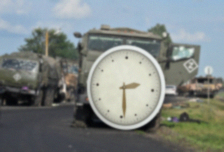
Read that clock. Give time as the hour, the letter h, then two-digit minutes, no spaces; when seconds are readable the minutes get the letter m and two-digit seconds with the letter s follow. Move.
2h29
